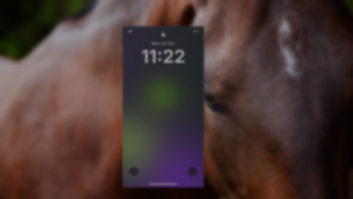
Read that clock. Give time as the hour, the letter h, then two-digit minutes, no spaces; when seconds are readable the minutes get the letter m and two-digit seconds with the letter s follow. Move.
11h22
